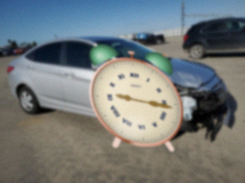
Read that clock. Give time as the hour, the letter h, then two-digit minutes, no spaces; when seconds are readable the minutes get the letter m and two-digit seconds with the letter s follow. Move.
9h16
